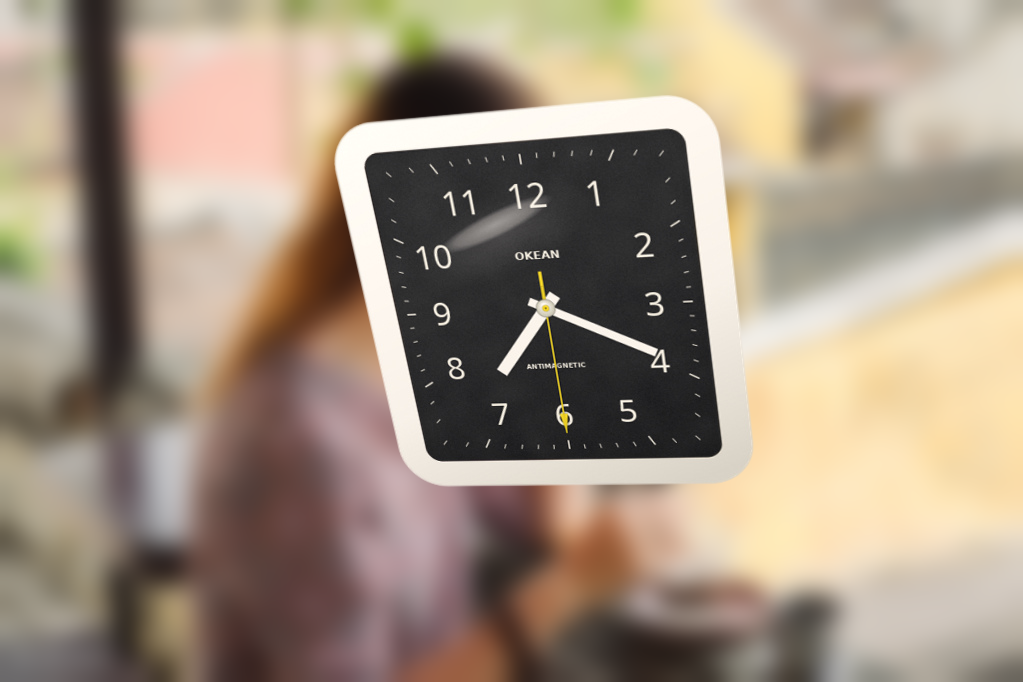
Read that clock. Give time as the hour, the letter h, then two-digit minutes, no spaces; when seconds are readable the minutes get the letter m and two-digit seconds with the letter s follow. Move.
7h19m30s
